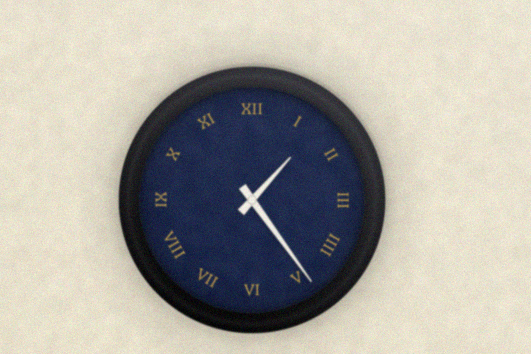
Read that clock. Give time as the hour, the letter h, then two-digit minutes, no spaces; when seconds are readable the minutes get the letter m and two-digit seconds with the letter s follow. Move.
1h24
